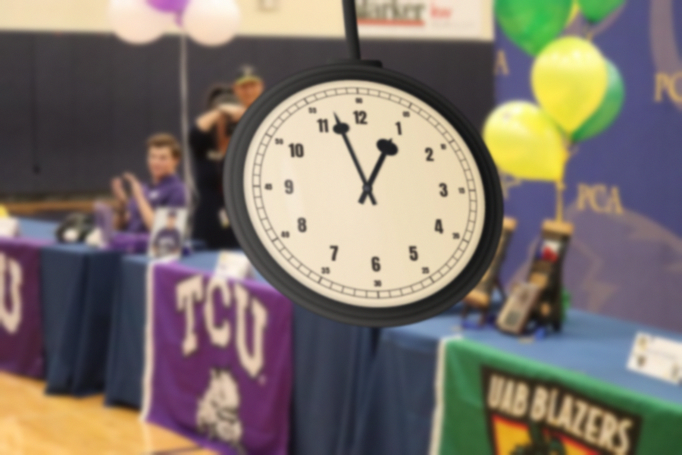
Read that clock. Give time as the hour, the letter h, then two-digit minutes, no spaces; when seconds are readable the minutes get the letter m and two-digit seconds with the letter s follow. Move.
12h57
